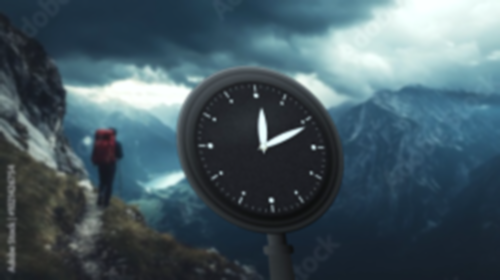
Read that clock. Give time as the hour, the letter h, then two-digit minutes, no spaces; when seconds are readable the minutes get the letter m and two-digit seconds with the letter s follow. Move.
12h11
